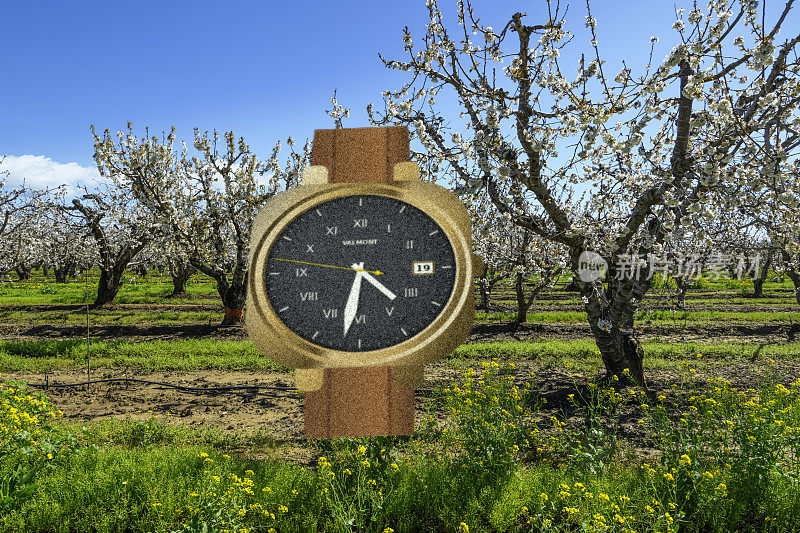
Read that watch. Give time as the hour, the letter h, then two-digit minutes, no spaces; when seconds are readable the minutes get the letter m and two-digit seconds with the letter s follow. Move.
4h31m47s
